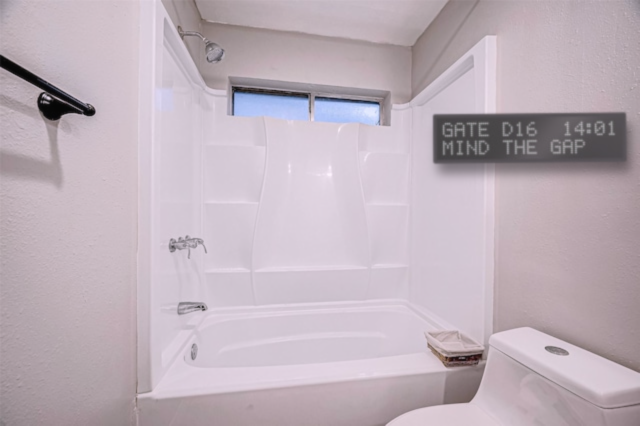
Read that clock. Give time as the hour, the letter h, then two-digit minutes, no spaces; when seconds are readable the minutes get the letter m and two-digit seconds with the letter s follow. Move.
14h01
